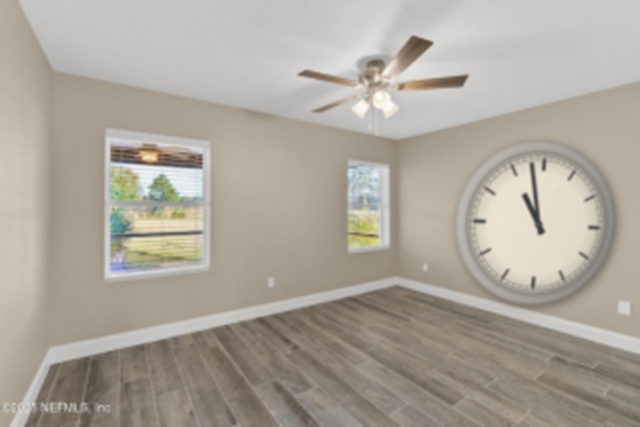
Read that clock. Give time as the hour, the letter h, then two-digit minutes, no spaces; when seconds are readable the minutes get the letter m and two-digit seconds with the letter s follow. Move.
10h58
